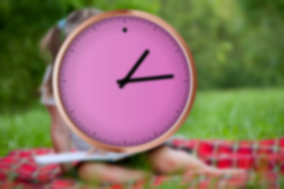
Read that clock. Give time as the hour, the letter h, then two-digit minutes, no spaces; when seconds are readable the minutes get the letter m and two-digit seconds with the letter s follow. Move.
1h14
